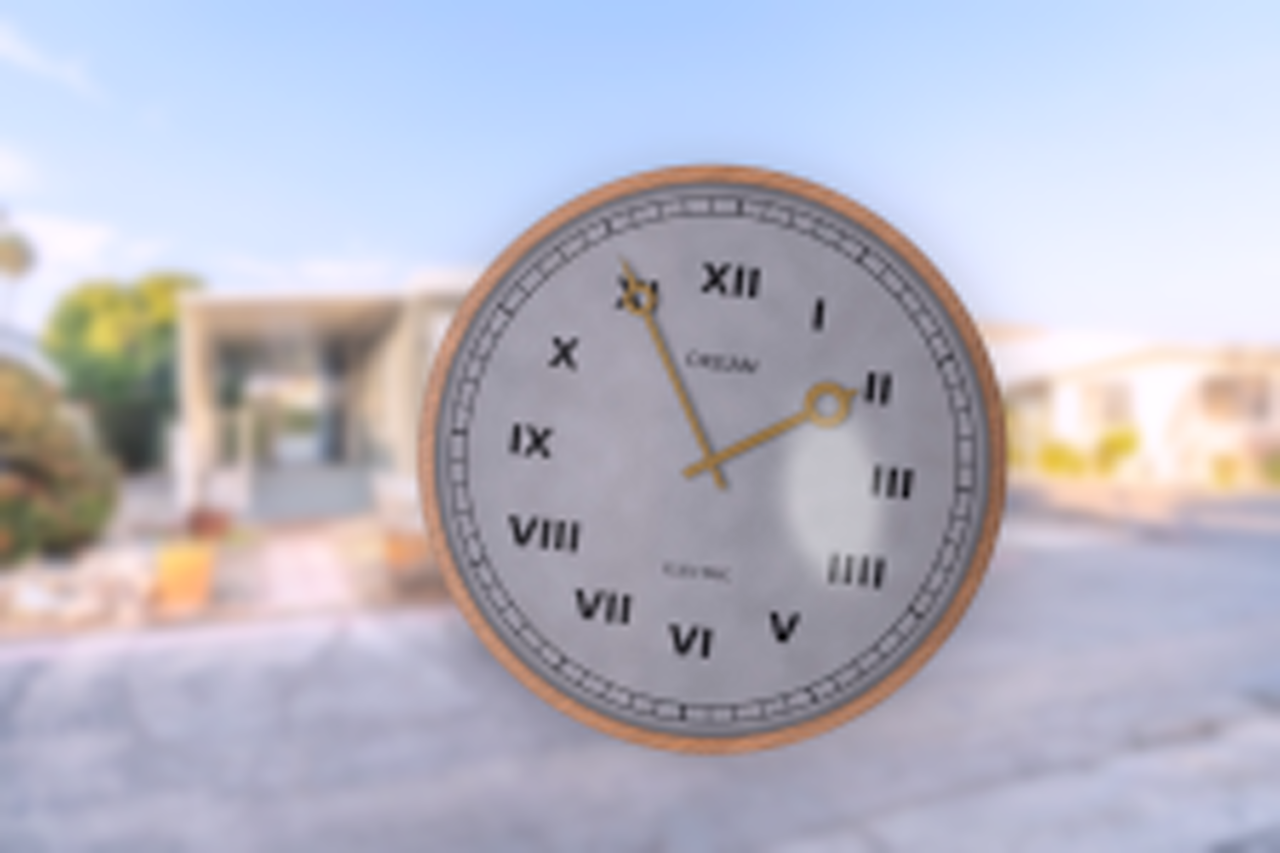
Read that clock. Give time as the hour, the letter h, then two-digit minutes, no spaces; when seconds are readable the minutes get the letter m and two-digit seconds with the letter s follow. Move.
1h55
